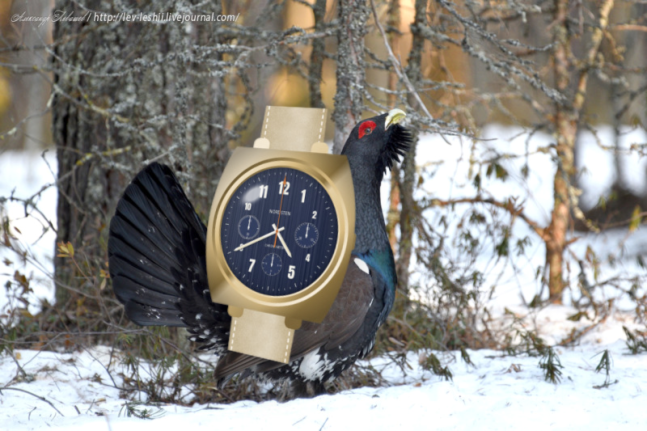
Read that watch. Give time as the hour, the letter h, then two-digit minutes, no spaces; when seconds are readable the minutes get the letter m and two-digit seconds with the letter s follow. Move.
4h40
